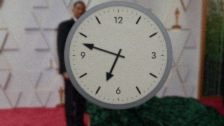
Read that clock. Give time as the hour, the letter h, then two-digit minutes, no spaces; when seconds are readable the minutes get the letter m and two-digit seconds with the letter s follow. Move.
6h48
